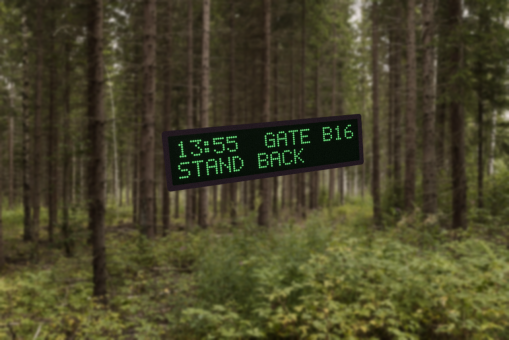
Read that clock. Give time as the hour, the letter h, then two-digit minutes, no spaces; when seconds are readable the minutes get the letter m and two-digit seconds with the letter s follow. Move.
13h55
